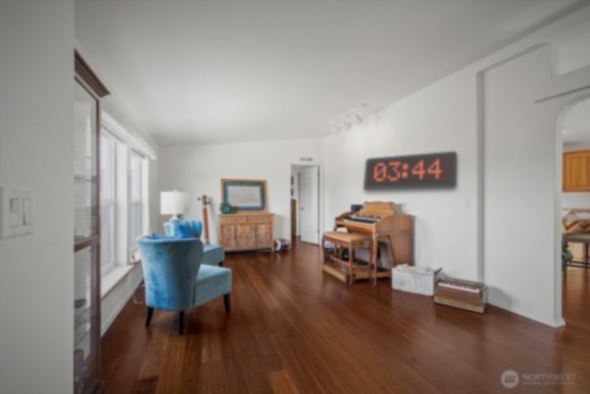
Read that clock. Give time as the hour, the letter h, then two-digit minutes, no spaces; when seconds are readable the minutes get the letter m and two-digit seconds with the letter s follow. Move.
3h44
